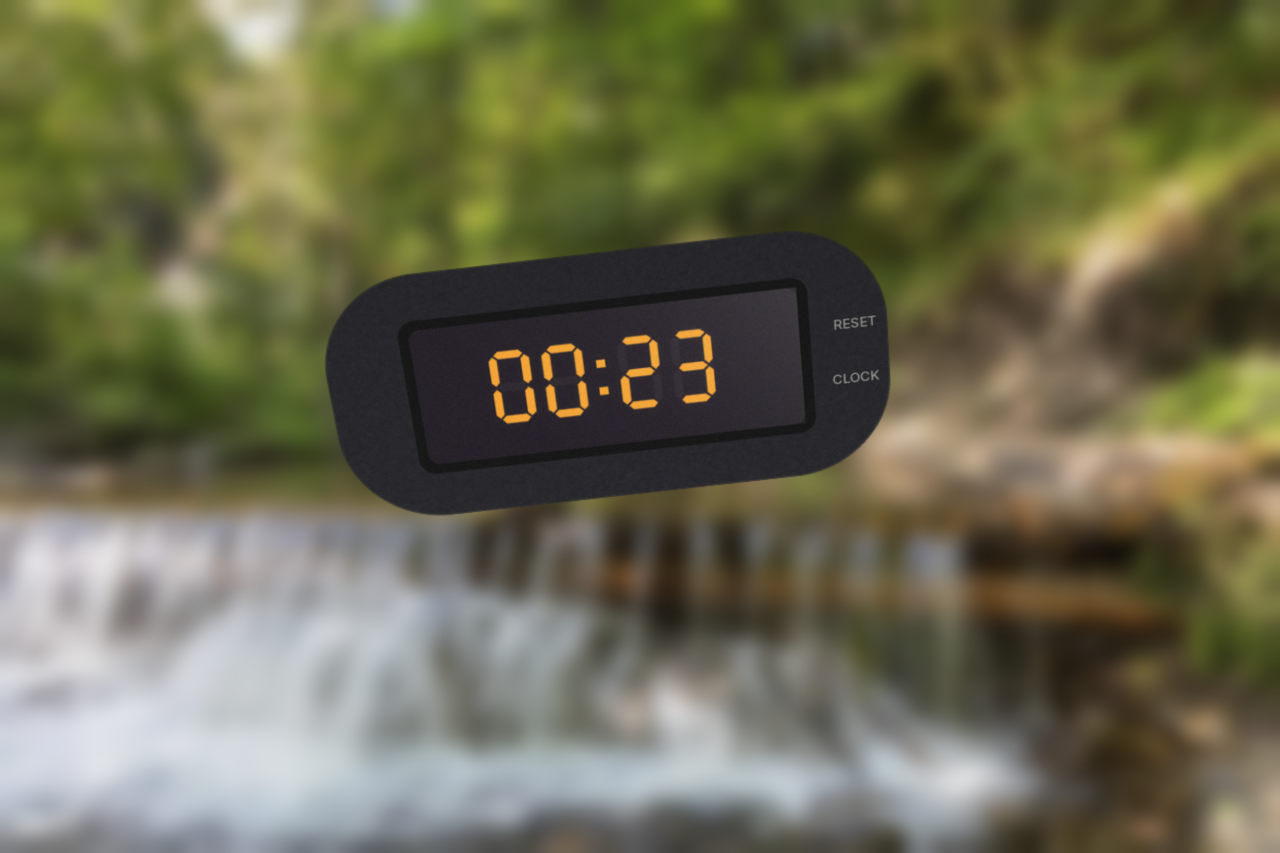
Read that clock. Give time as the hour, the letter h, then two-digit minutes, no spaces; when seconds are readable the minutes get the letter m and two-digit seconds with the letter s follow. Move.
0h23
